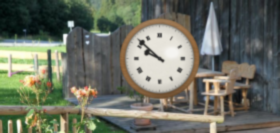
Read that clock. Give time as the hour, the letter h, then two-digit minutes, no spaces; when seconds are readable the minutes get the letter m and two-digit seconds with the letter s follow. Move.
9h52
